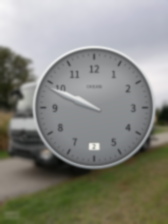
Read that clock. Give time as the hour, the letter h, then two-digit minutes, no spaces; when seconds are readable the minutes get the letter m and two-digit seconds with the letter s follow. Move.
9h49
